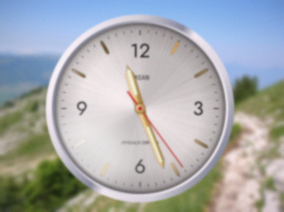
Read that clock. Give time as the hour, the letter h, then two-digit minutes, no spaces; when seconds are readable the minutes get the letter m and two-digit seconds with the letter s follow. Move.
11h26m24s
